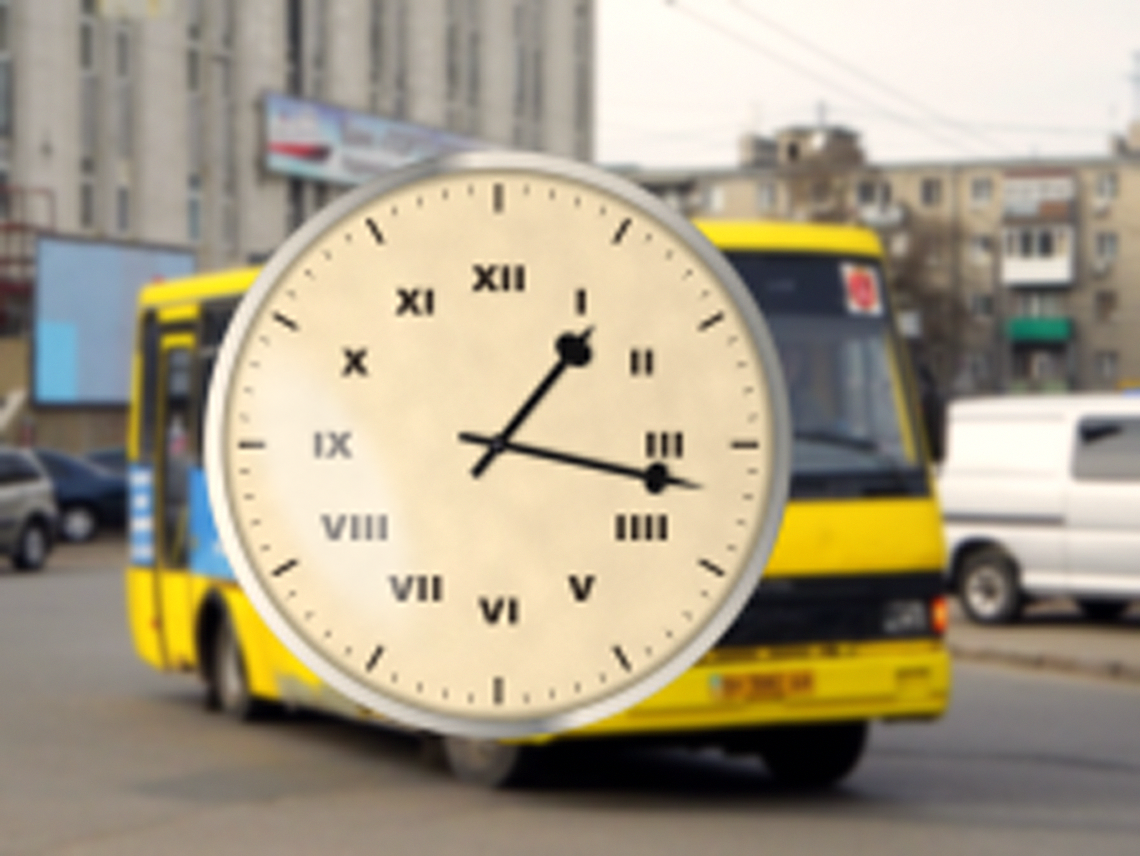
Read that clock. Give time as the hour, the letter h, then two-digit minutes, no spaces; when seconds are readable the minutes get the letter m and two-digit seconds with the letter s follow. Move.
1h17
